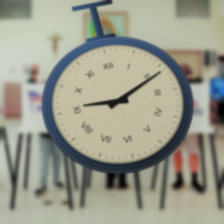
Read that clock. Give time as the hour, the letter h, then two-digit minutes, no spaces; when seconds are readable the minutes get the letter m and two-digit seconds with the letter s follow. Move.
9h11
